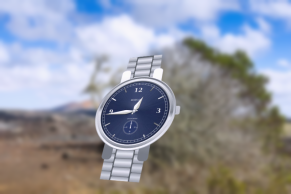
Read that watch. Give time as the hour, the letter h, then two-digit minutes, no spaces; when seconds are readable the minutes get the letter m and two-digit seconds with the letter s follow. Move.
12h44
